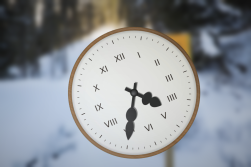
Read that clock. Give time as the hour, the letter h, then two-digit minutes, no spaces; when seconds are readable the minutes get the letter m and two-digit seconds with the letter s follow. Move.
4h35
